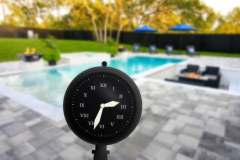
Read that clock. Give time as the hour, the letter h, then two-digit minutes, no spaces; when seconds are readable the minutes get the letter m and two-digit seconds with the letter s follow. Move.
2h33
